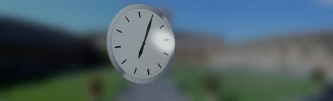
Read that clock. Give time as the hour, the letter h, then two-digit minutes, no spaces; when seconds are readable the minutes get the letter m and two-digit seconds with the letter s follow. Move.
7h05
